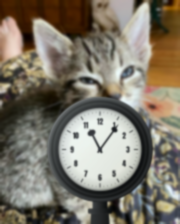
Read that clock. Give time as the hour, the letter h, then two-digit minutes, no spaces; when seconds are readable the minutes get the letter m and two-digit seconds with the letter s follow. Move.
11h06
